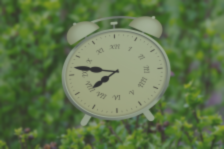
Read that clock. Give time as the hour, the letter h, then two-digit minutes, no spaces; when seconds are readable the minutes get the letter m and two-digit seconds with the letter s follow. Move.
7h47
